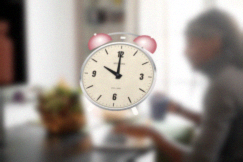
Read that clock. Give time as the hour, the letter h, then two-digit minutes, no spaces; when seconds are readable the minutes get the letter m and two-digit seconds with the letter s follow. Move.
10h00
